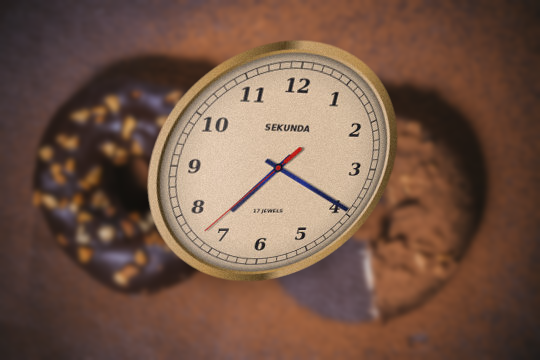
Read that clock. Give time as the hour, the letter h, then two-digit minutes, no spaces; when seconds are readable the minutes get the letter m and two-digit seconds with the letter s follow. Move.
7h19m37s
